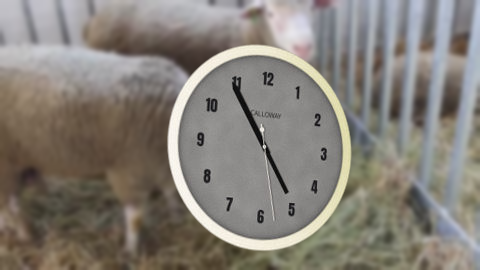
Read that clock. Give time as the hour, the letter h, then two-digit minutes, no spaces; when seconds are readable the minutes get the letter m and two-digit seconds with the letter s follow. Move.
4h54m28s
